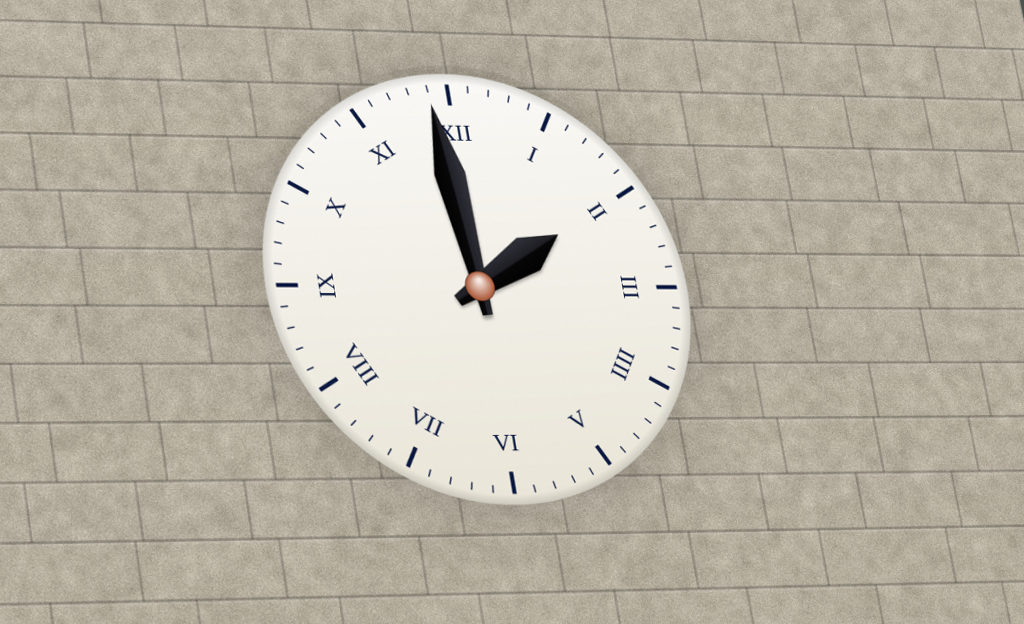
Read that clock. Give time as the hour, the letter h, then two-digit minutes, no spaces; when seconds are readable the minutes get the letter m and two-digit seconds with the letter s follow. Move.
1h59
